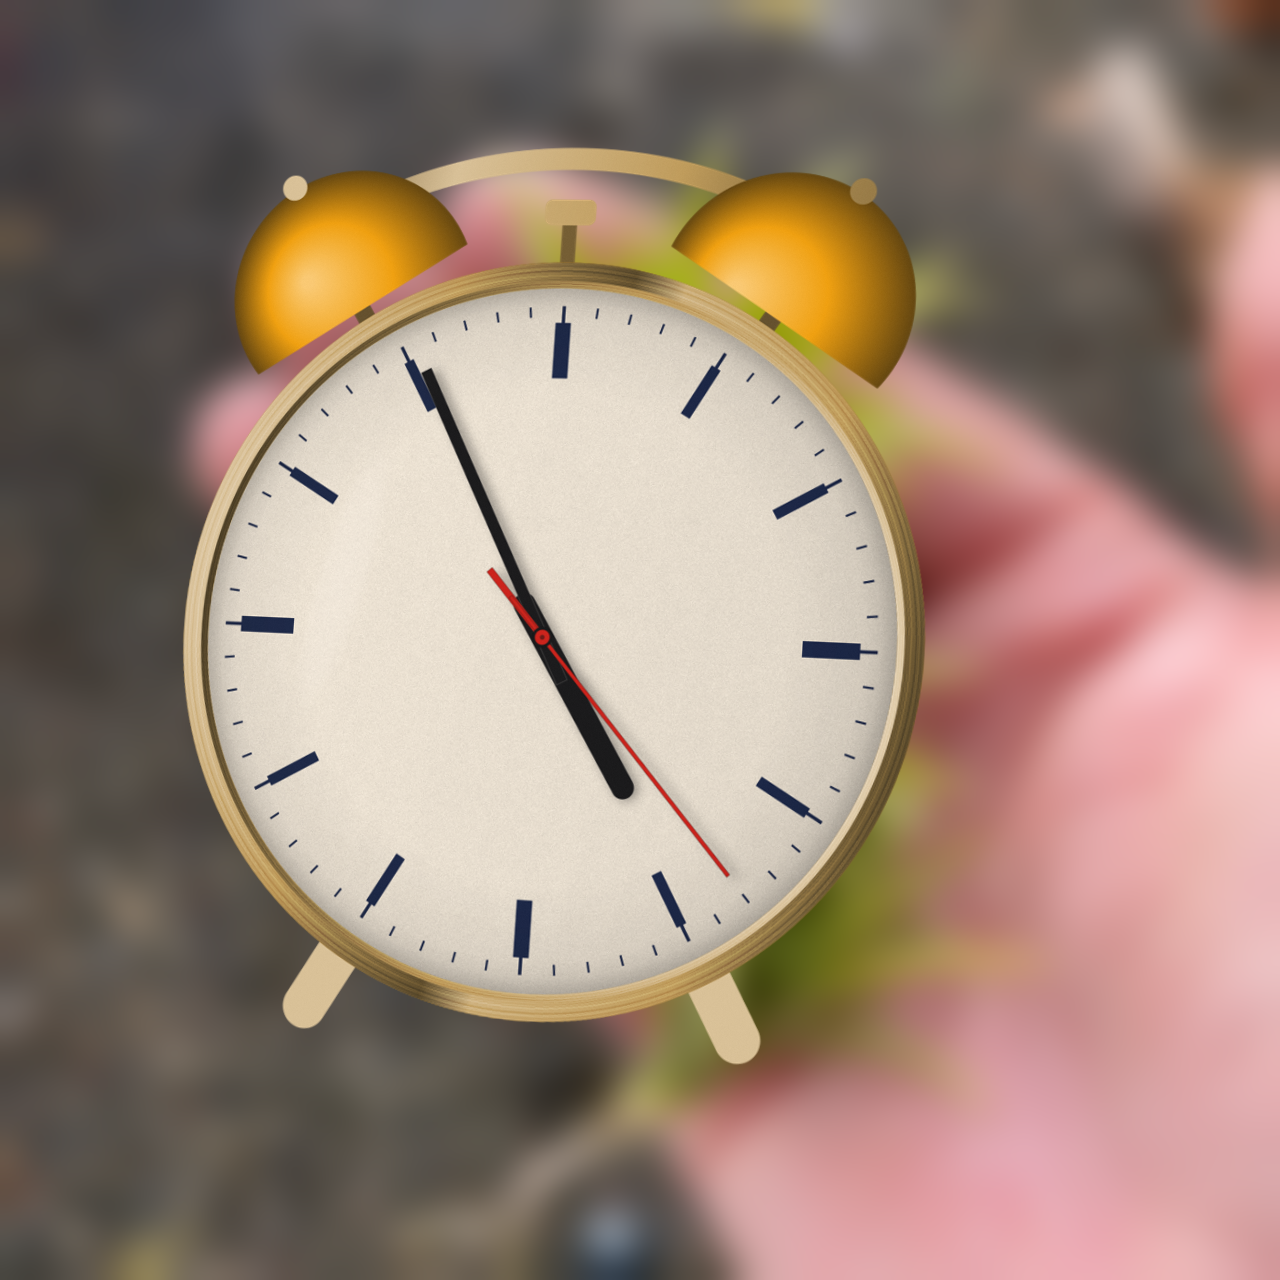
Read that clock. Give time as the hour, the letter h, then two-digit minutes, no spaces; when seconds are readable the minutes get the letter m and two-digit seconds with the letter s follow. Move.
4h55m23s
